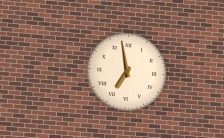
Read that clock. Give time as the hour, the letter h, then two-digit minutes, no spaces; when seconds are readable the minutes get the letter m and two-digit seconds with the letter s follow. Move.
6h58
